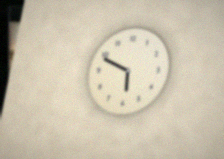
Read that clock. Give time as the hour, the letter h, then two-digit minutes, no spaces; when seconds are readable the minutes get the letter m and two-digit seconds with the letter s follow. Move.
5h49
